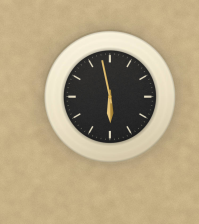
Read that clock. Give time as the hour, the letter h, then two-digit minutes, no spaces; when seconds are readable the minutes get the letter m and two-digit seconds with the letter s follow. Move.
5h58
